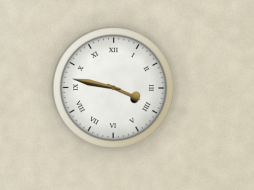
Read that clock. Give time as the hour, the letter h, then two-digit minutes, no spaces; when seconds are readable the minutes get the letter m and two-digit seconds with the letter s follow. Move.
3h47
